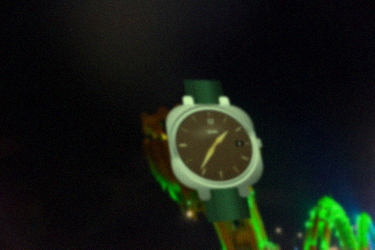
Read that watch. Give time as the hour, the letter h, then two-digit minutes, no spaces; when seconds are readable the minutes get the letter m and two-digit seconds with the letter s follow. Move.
1h36
